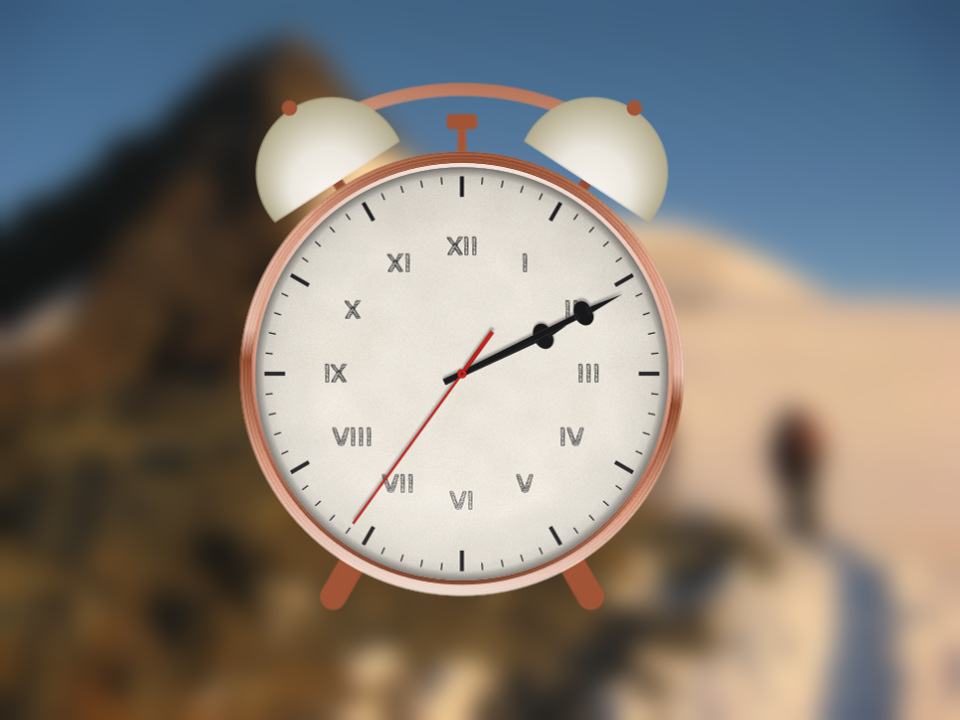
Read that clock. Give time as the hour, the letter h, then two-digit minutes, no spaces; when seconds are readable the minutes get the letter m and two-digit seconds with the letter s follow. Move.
2h10m36s
